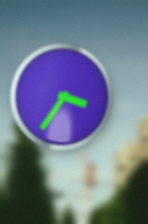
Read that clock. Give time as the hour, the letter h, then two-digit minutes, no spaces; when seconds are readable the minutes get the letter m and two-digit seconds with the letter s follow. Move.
3h36
